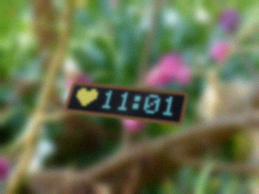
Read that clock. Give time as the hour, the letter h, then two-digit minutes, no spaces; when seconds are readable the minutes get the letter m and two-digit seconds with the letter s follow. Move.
11h01
